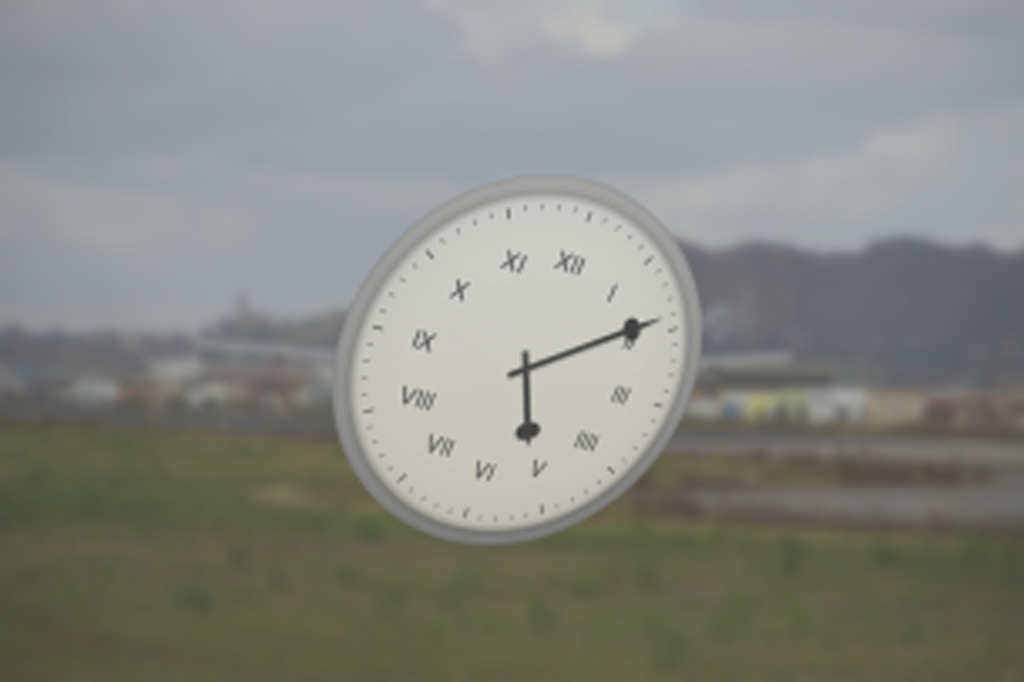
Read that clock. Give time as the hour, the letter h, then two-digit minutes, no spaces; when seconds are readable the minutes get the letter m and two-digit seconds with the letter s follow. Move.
5h09
